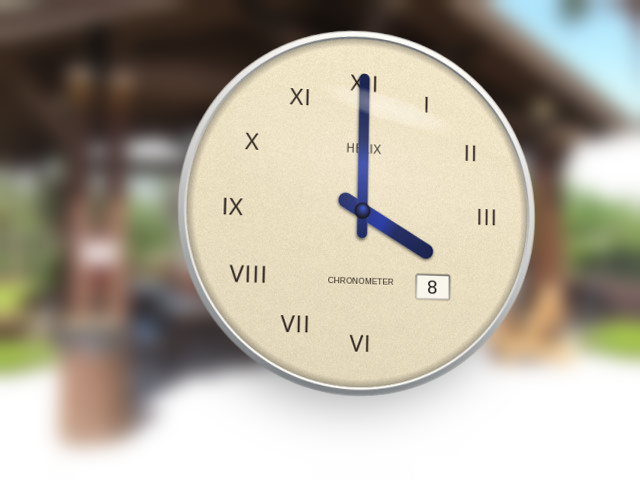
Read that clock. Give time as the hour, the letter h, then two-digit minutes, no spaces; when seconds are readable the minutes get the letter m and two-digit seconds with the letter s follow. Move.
4h00
